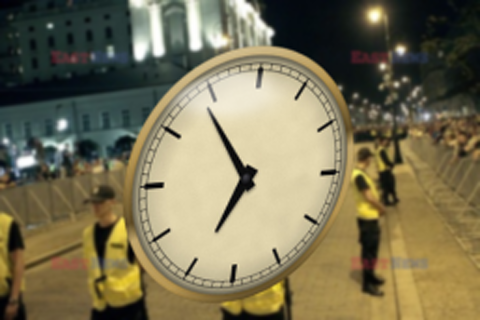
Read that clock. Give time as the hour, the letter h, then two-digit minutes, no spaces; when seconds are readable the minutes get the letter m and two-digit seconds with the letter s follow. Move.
6h54
